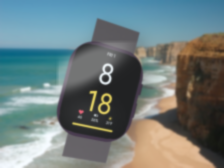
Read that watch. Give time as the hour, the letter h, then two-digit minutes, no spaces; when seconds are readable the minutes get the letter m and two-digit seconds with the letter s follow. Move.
8h18
